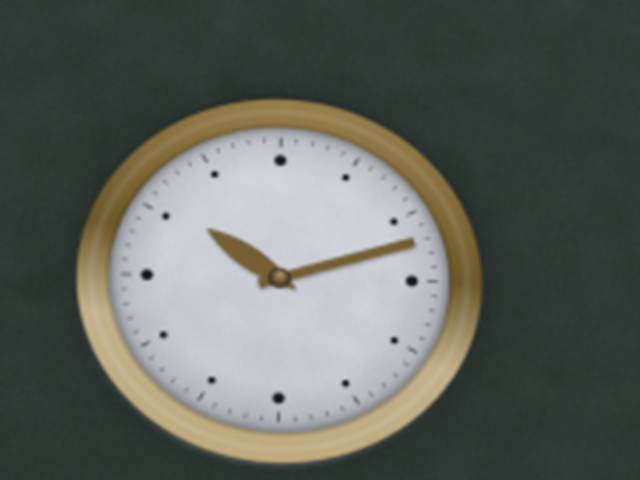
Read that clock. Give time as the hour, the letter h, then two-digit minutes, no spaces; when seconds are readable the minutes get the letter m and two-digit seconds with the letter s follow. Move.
10h12
